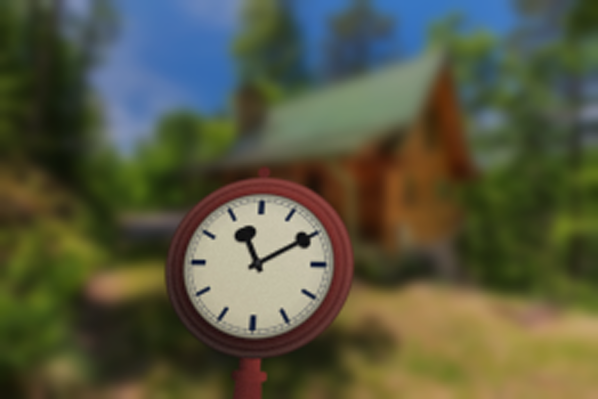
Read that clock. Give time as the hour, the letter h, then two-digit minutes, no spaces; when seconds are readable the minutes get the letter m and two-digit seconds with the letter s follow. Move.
11h10
